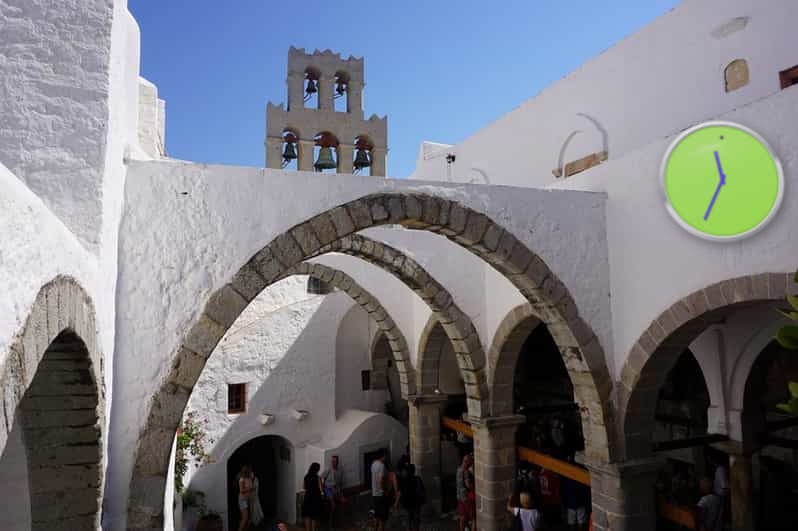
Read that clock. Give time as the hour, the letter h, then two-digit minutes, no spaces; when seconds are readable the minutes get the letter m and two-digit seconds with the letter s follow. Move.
11h34
